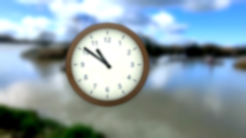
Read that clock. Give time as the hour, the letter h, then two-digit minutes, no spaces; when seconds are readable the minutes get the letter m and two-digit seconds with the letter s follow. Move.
10h51
